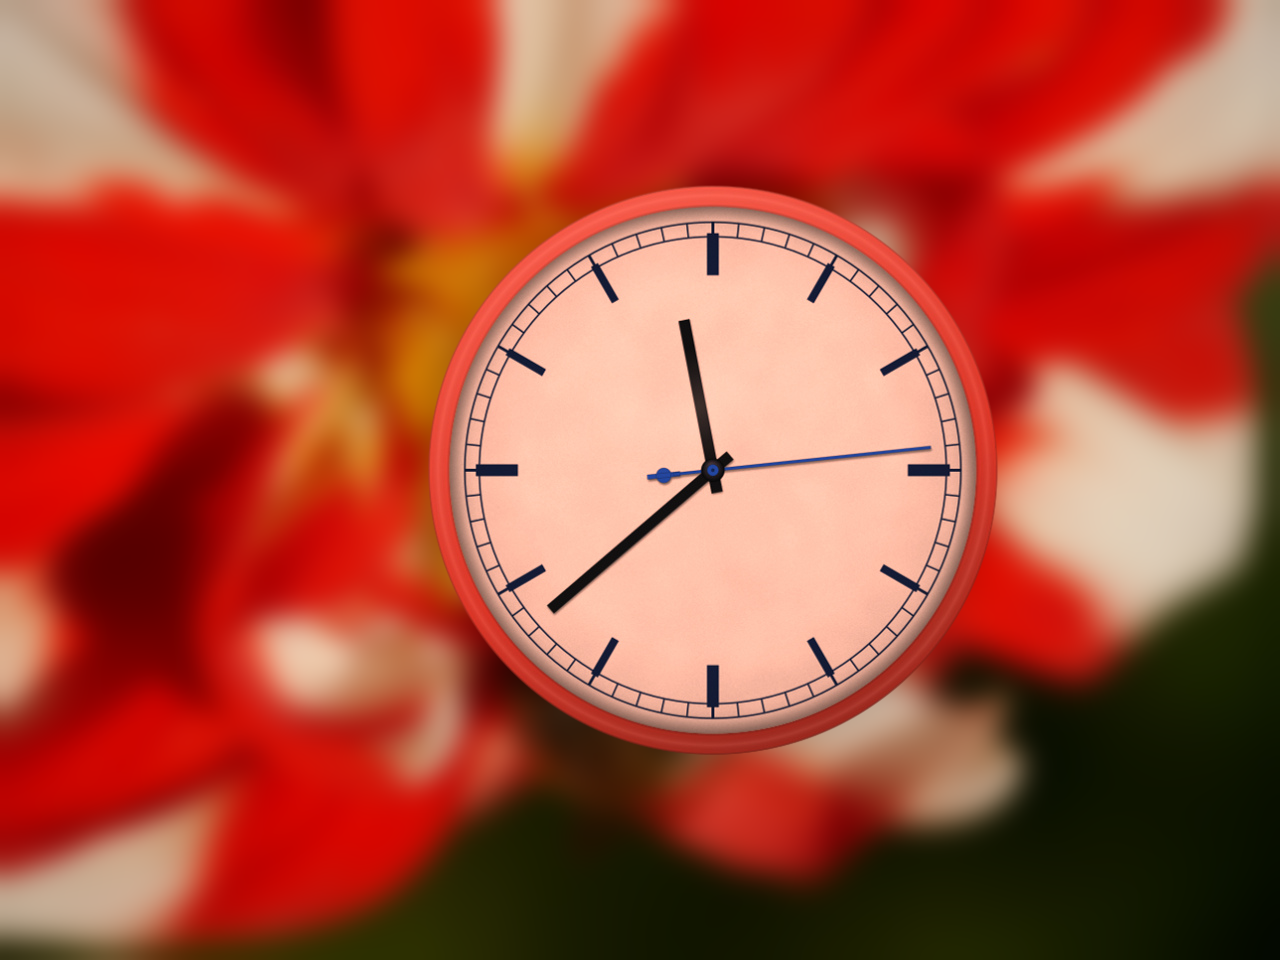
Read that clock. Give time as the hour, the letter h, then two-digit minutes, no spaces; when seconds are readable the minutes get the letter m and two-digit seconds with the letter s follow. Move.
11h38m14s
